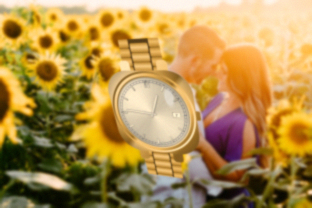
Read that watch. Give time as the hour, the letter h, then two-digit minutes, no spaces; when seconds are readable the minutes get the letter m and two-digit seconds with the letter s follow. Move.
12h46
